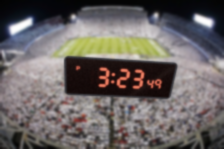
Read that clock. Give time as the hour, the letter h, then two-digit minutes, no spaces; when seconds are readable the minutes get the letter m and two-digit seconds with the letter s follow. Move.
3h23m49s
